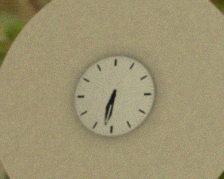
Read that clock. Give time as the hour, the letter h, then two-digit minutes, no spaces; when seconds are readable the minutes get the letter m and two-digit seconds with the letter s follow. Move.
6h32
